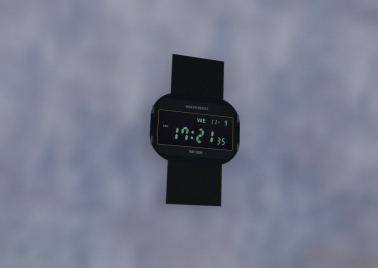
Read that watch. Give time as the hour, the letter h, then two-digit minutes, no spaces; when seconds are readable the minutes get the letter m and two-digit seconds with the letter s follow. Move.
17h21m35s
